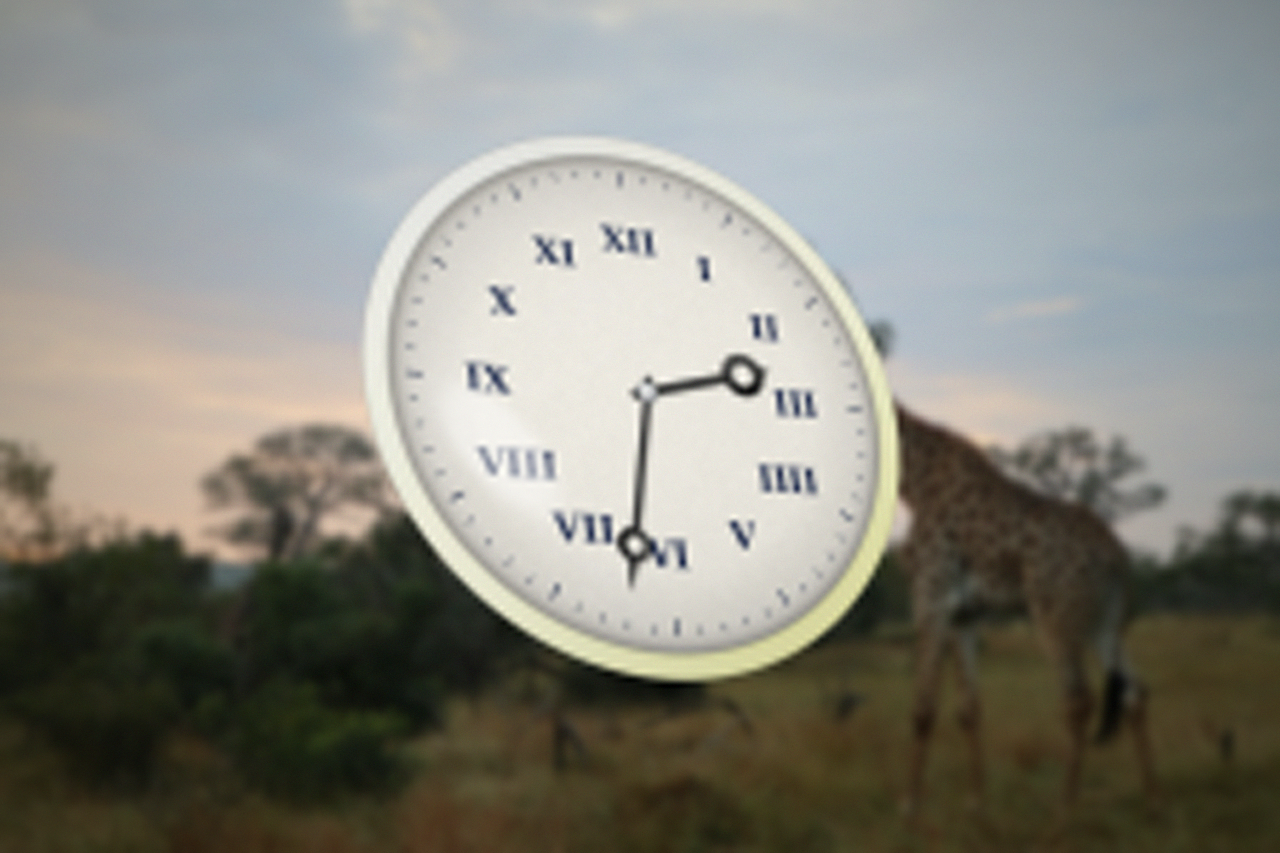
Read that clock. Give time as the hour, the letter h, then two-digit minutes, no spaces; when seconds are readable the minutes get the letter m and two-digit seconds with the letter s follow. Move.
2h32
